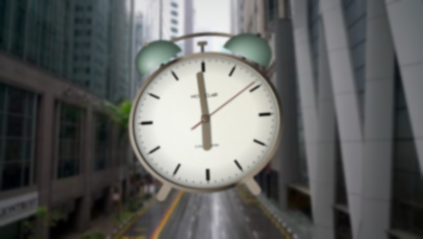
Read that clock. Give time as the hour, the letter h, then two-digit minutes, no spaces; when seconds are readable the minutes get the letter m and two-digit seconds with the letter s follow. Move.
5h59m09s
